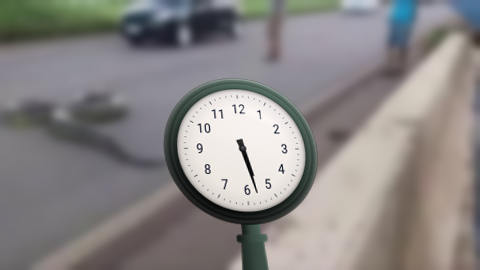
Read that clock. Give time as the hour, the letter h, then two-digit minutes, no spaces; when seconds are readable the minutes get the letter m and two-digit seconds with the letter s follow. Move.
5h28
